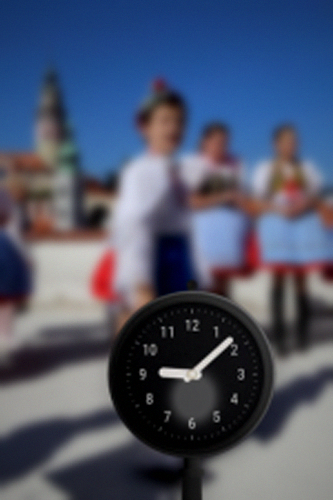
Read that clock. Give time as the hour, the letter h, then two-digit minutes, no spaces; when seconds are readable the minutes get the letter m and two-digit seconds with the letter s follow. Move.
9h08
